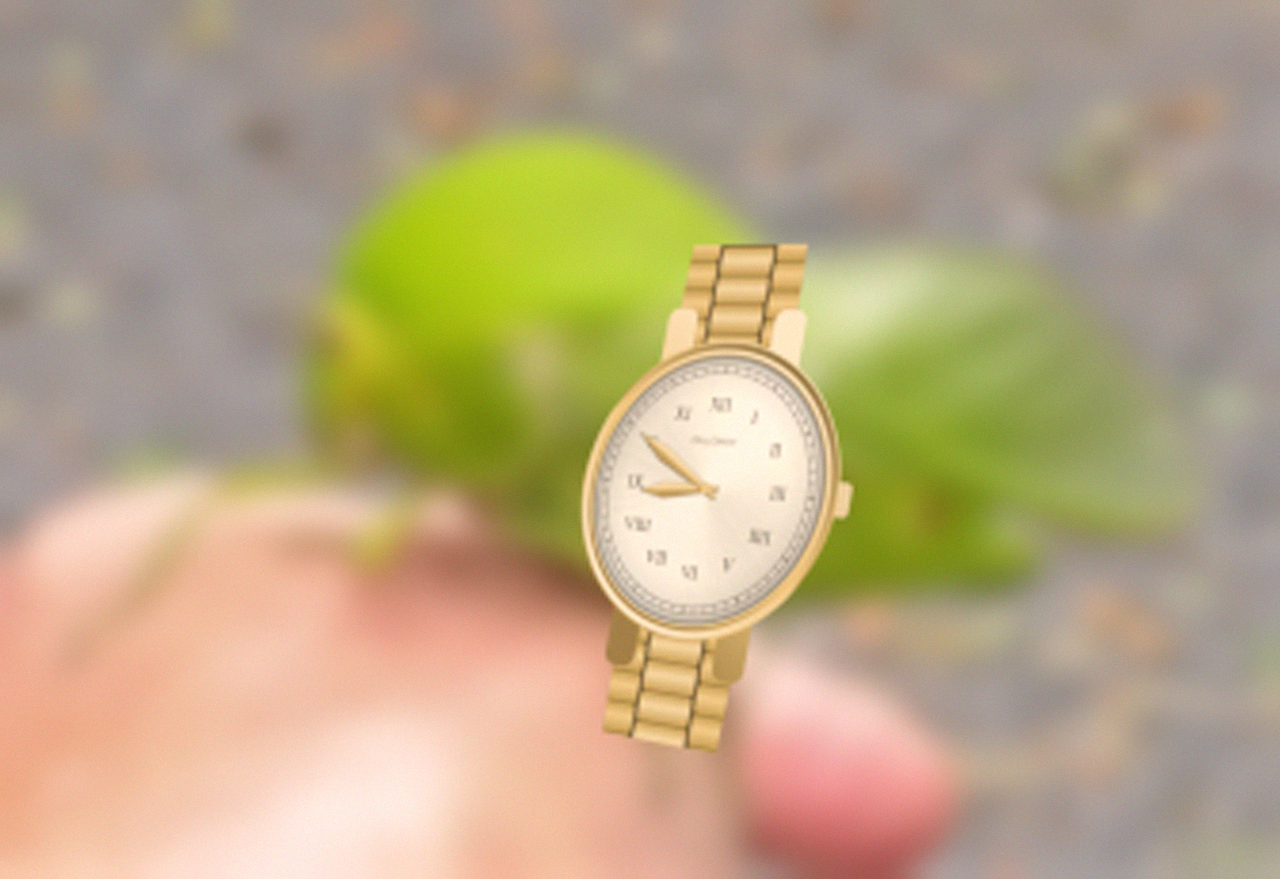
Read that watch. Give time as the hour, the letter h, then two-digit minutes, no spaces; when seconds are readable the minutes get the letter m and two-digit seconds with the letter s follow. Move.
8h50
